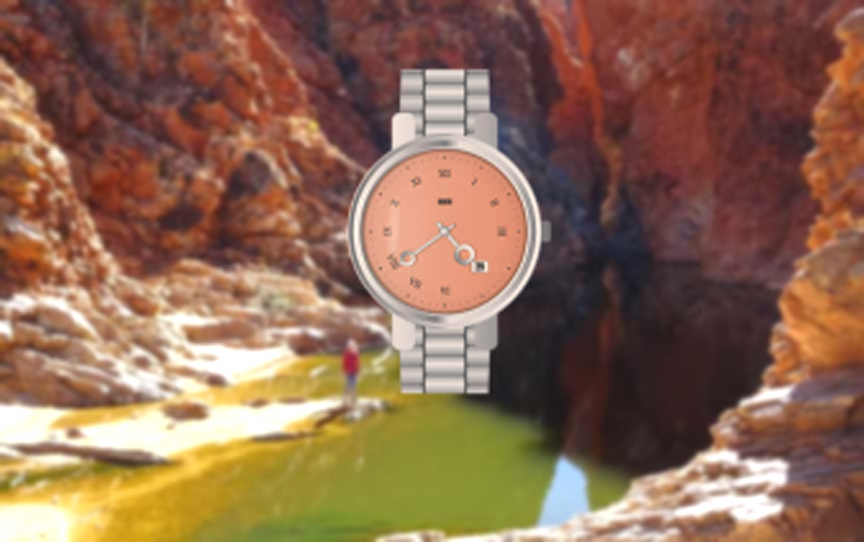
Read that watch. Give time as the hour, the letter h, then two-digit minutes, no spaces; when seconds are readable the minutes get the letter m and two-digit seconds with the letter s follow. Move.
4h39
